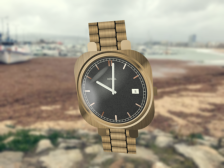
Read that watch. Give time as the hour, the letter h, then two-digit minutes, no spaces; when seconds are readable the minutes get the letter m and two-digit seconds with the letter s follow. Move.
10h01
